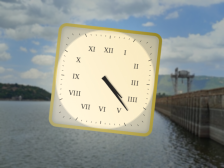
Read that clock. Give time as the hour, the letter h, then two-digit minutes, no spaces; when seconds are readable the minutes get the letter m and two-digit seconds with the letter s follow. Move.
4h23
